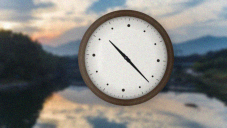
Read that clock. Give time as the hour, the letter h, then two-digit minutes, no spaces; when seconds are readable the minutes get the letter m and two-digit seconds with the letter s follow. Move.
10h22
